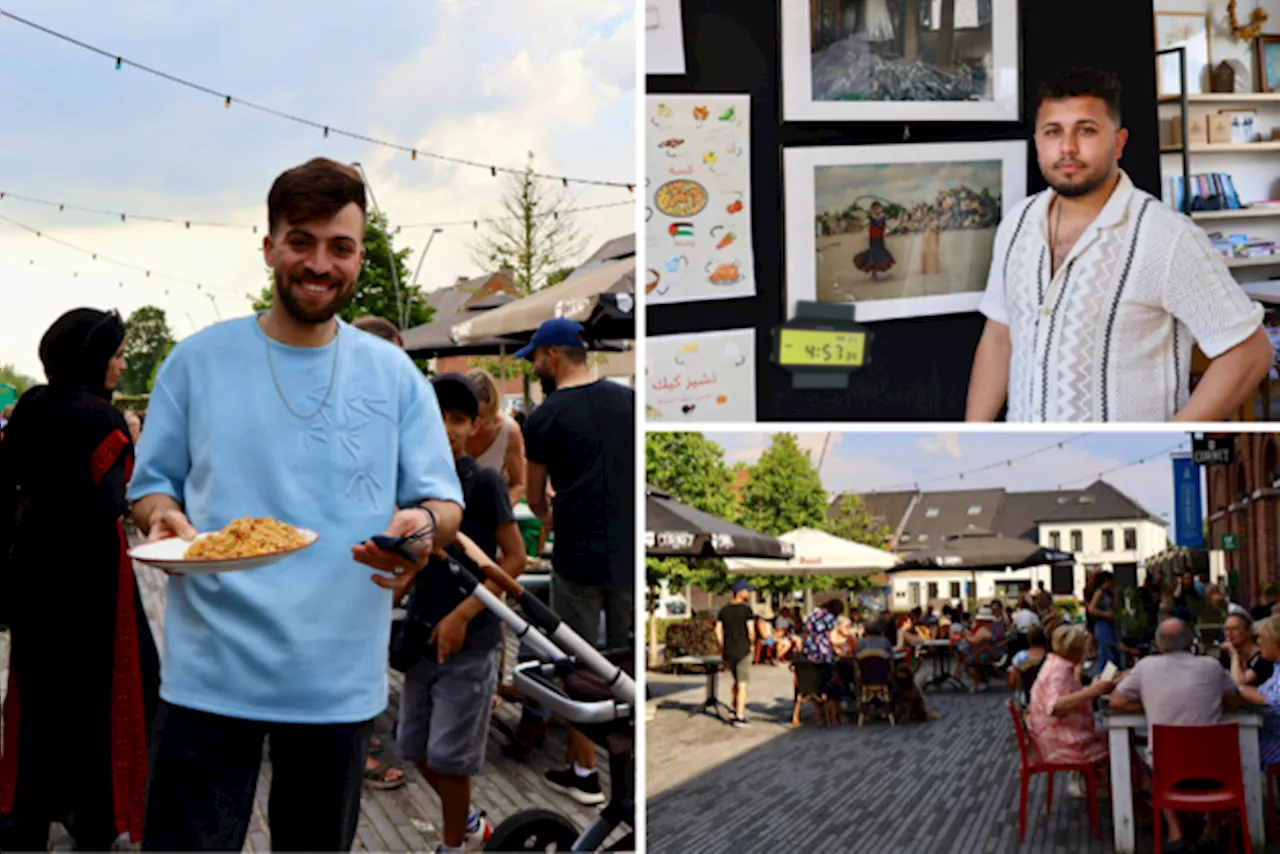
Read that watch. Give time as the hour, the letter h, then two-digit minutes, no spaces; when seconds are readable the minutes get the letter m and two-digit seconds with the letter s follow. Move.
4h57
